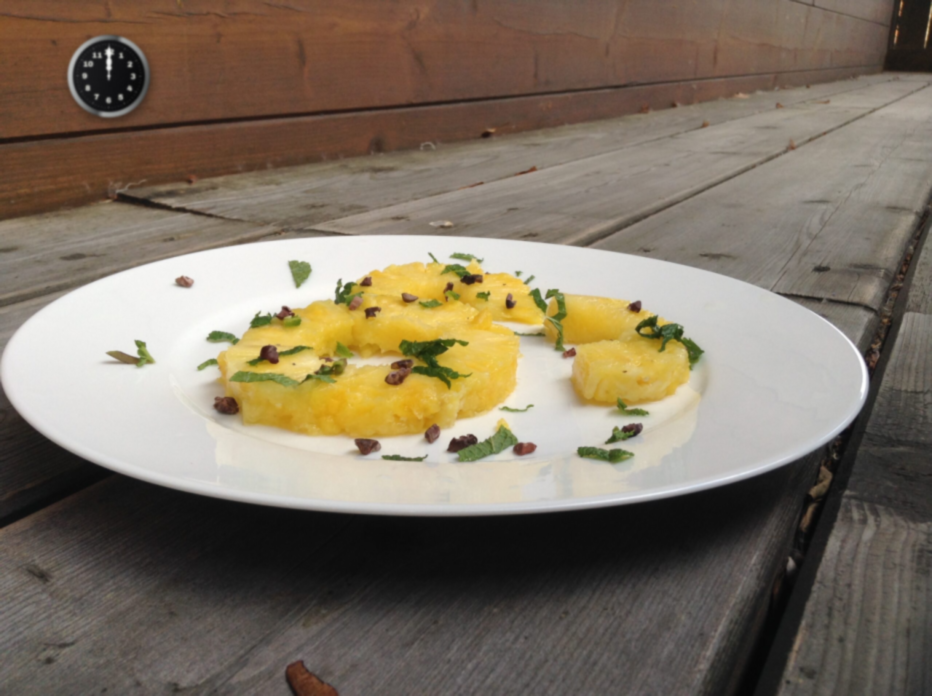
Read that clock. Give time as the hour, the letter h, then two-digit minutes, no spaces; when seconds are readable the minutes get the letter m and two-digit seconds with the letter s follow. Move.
12h00
